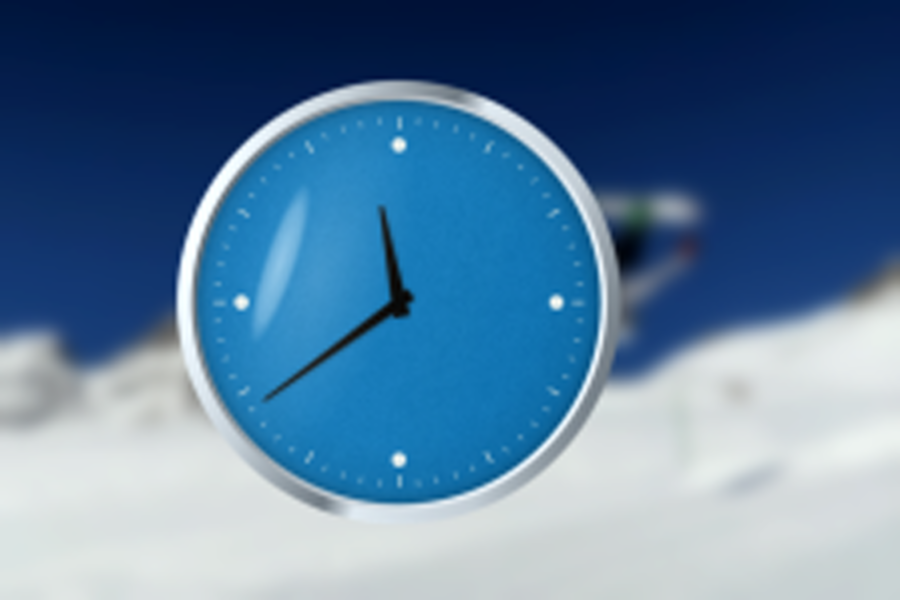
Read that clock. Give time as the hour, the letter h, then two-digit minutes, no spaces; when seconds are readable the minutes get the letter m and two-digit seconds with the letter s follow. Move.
11h39
